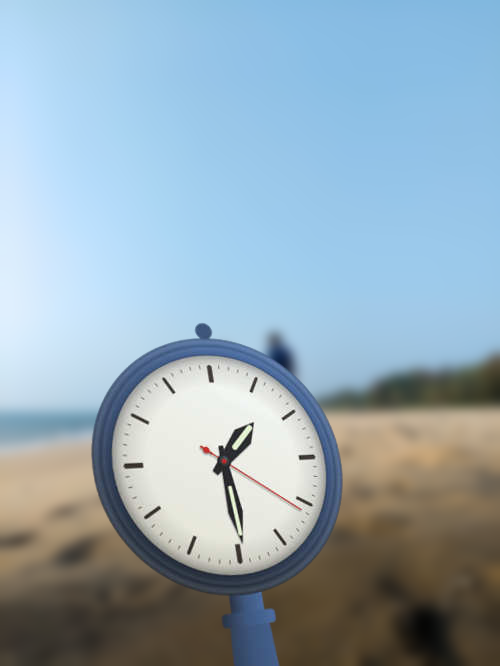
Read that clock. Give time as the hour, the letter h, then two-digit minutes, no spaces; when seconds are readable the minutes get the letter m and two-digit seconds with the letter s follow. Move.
1h29m21s
